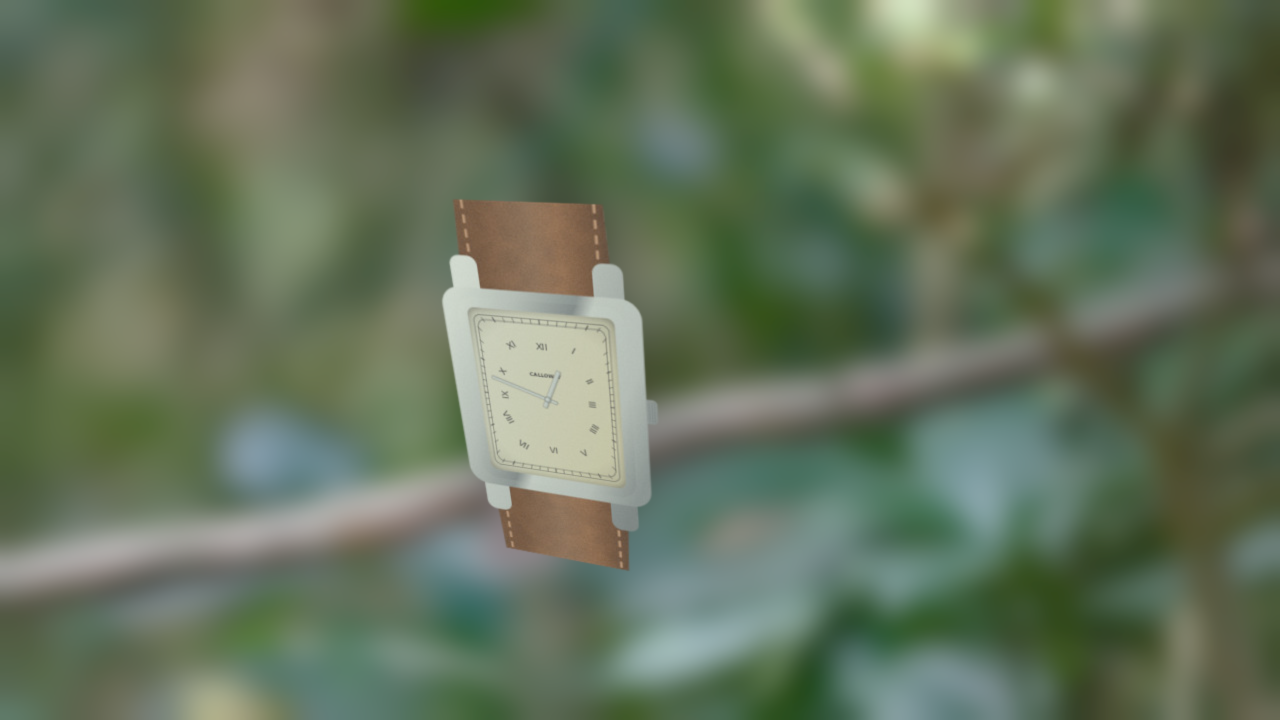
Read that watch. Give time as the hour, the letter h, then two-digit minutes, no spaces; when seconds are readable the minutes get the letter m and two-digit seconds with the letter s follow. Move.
12h48
